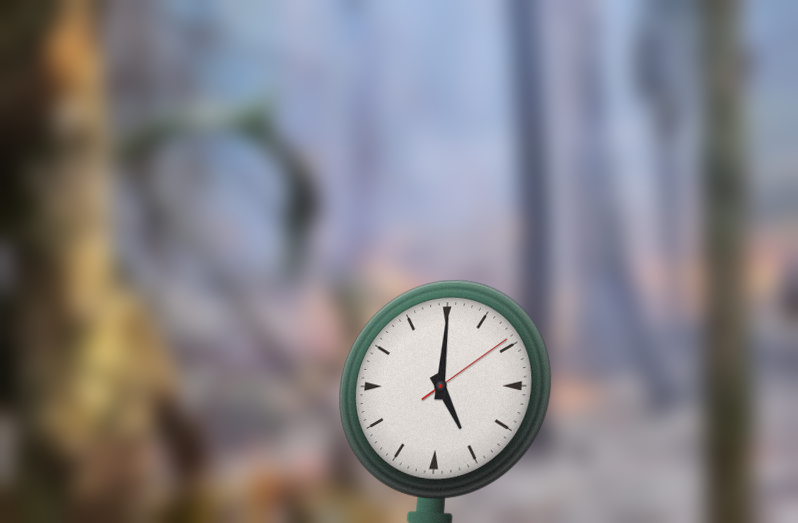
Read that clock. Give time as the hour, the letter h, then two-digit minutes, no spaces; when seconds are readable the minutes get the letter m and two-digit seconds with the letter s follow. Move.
5h00m09s
